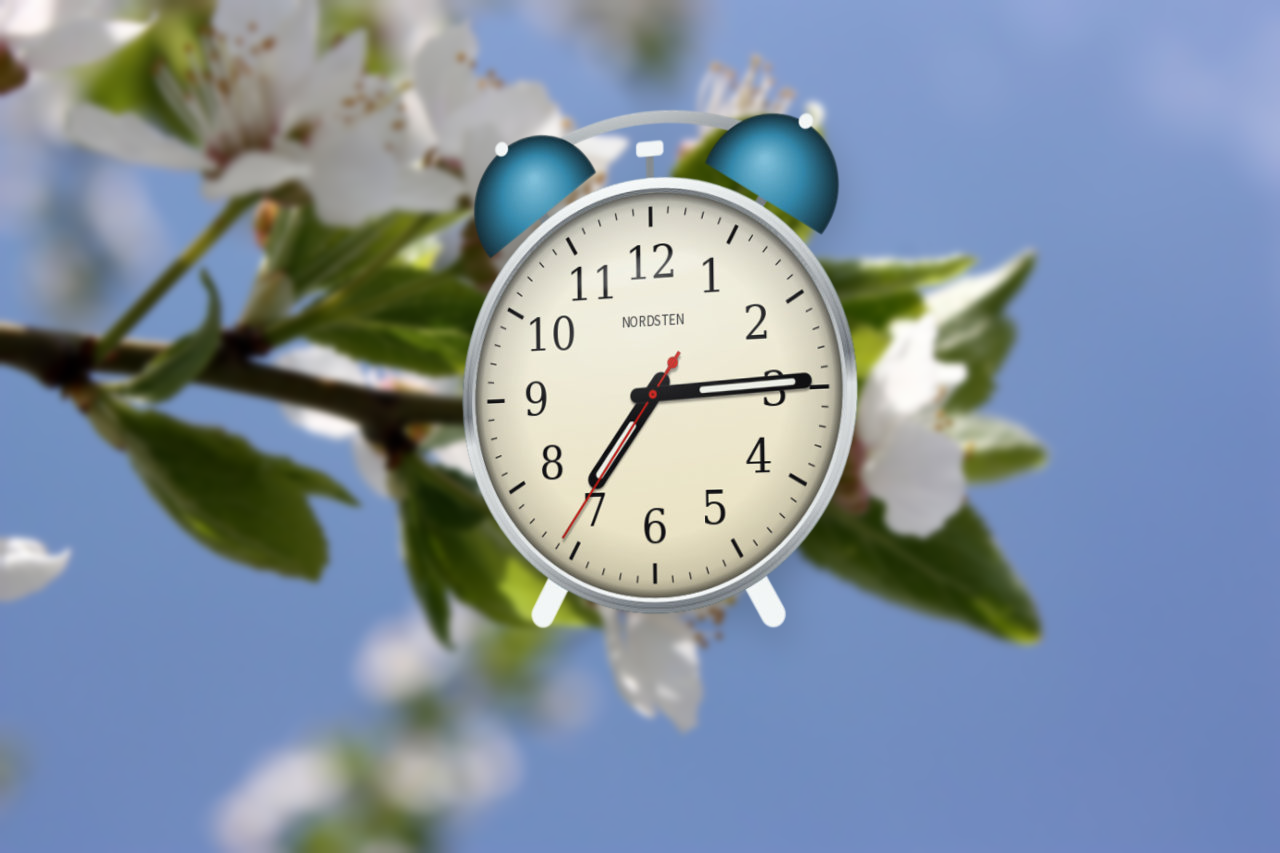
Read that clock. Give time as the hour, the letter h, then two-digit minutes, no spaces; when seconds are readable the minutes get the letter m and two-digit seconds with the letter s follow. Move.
7h14m36s
